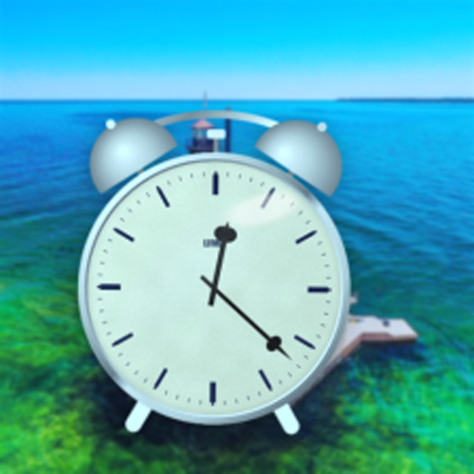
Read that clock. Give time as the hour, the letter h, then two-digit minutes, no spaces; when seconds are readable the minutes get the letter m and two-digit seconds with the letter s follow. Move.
12h22
